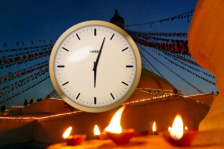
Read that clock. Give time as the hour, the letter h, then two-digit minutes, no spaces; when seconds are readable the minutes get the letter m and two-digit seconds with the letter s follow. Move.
6h03
